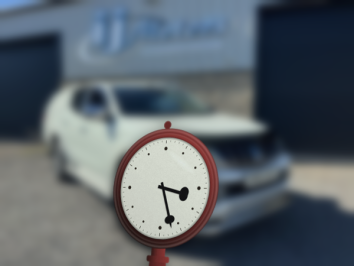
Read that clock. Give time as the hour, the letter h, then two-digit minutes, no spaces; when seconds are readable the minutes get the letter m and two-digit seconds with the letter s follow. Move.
3h27
